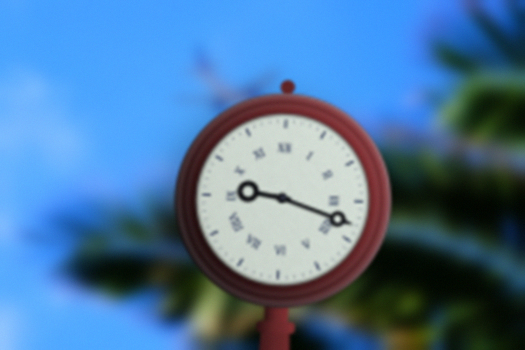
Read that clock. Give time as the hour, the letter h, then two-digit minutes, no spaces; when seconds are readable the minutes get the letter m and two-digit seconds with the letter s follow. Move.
9h18
